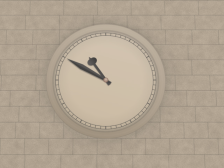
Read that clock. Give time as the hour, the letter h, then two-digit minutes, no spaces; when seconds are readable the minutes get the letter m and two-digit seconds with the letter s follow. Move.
10h50
